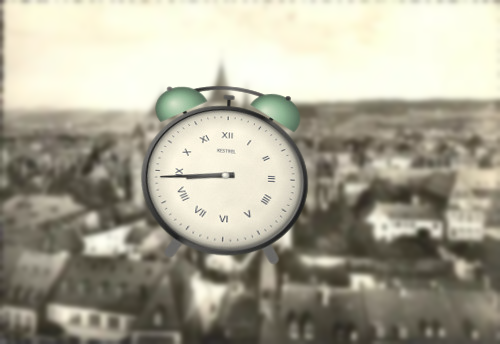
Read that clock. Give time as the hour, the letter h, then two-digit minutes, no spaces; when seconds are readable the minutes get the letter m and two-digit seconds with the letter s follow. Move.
8h44
